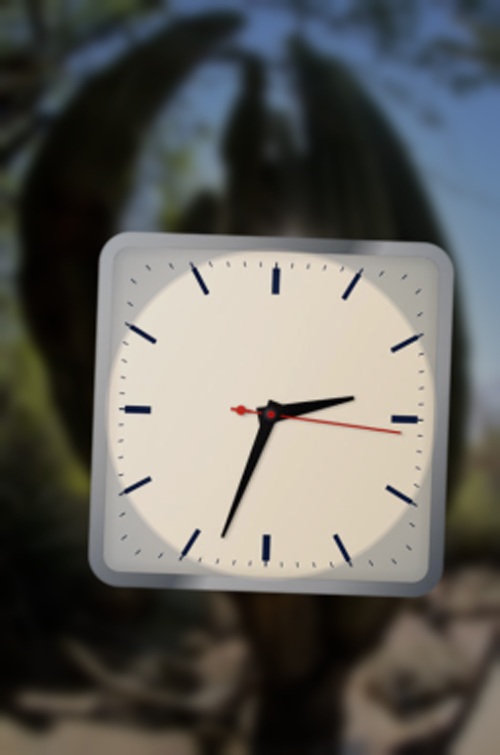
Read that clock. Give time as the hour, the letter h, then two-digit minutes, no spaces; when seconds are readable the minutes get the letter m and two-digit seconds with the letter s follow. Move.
2h33m16s
